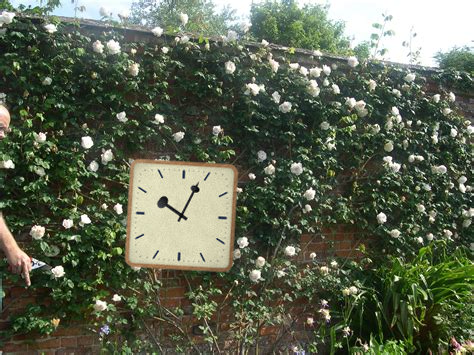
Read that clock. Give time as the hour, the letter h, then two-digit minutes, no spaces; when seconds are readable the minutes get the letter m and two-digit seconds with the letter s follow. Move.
10h04
